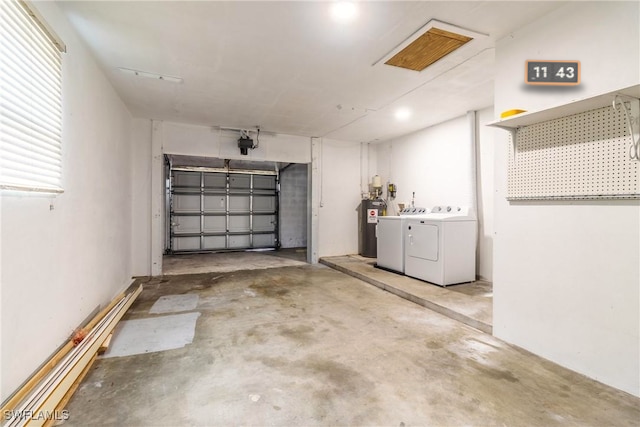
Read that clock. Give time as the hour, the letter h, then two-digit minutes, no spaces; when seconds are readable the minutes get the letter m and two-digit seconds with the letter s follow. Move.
11h43
